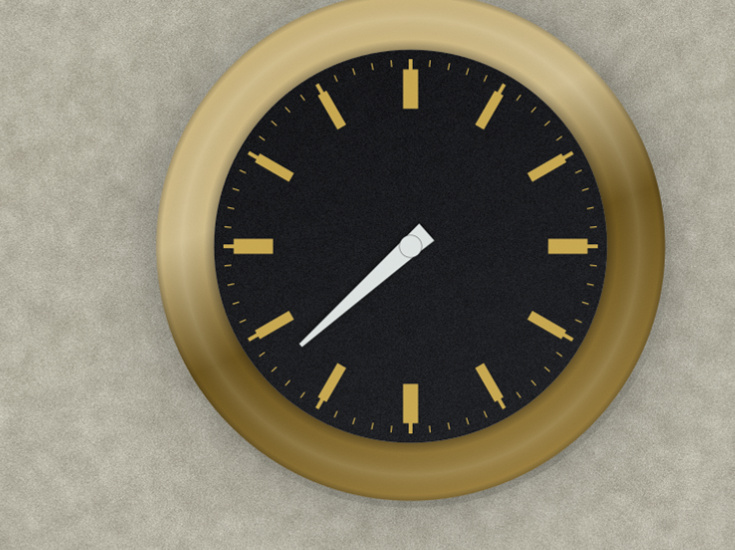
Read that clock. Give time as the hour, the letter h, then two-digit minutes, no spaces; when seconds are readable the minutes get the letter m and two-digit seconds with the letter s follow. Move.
7h38
